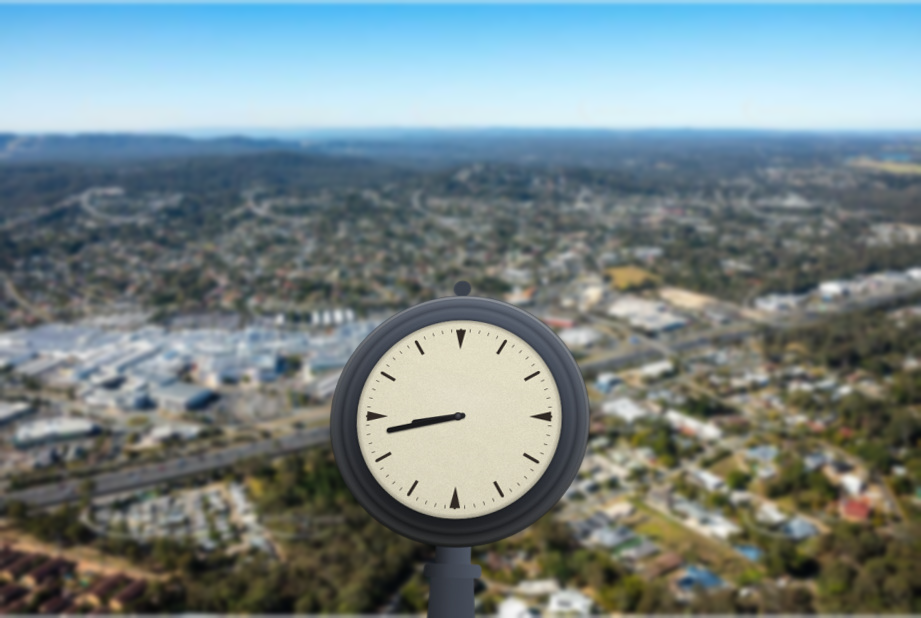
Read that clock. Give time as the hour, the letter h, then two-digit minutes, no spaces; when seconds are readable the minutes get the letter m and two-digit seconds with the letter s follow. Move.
8h43
